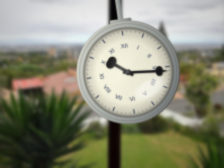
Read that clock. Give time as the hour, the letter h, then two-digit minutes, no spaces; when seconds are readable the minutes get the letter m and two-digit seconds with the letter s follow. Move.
10h16
